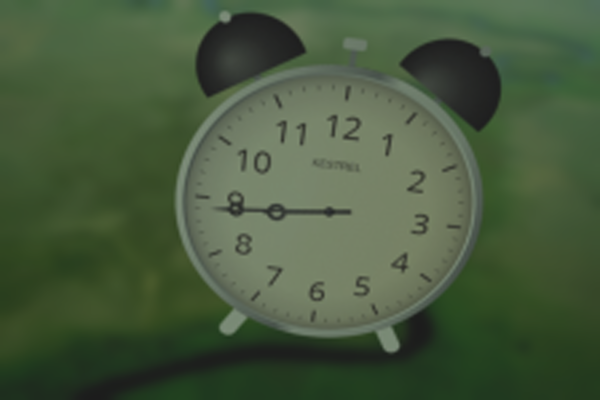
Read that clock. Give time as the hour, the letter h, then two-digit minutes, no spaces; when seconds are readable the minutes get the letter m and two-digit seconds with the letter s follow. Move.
8h44
